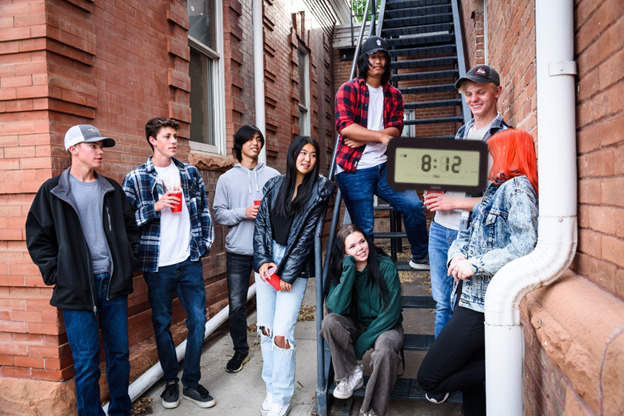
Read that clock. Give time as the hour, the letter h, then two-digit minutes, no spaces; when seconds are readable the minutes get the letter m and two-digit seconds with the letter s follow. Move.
8h12
